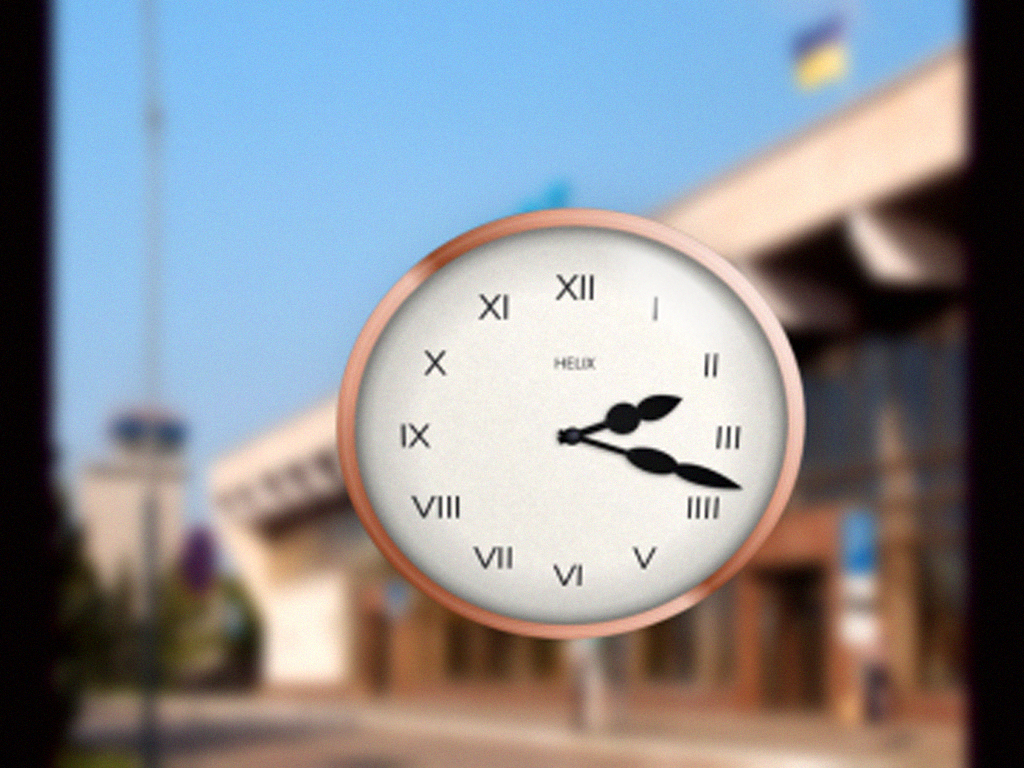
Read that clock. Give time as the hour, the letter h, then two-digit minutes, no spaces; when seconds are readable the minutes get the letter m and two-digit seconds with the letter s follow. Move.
2h18
